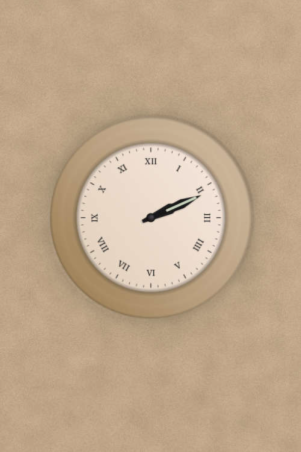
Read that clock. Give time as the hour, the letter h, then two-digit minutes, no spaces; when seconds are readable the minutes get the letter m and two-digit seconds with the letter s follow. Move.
2h11
